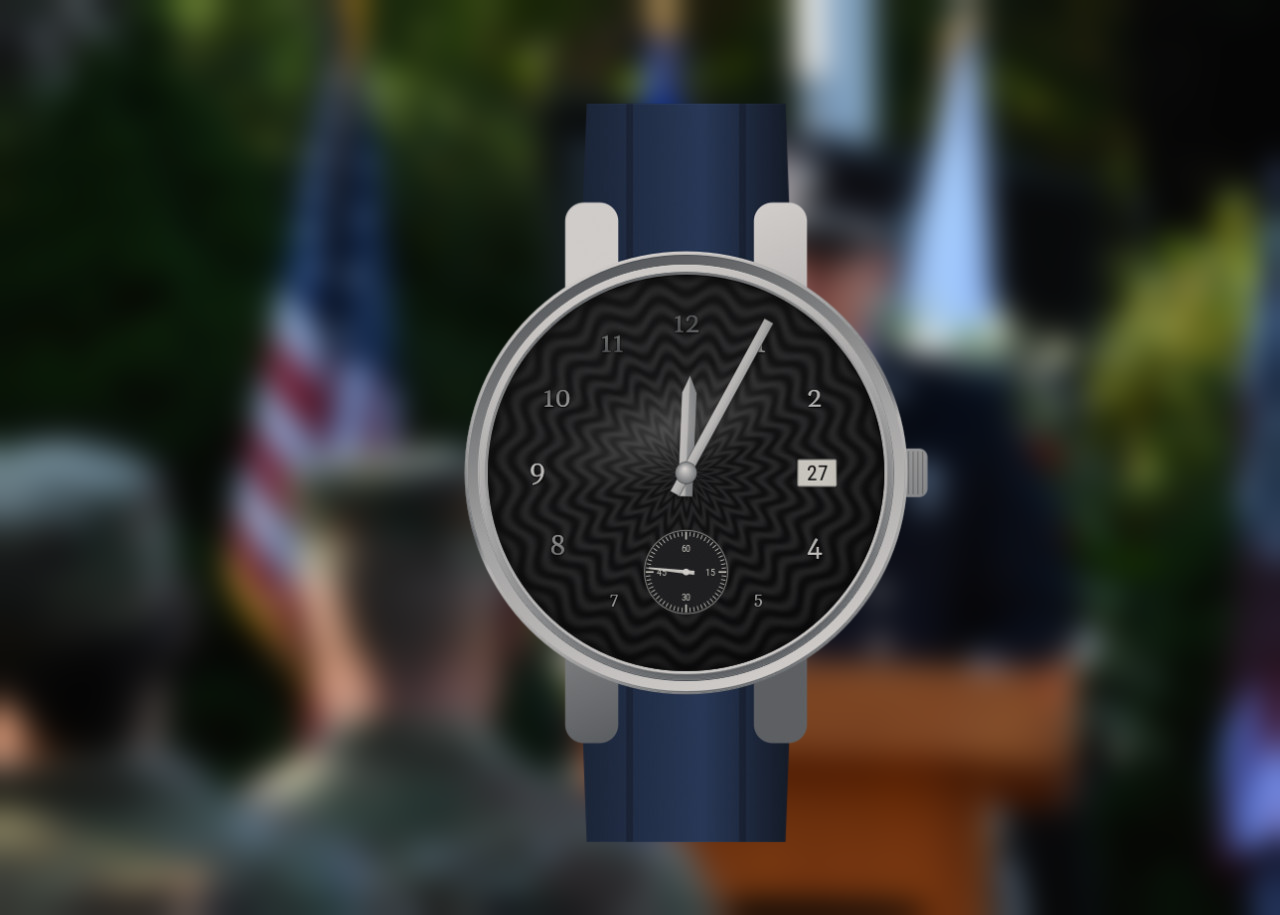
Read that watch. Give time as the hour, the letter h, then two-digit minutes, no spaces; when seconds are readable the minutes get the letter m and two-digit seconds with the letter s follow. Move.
12h04m46s
